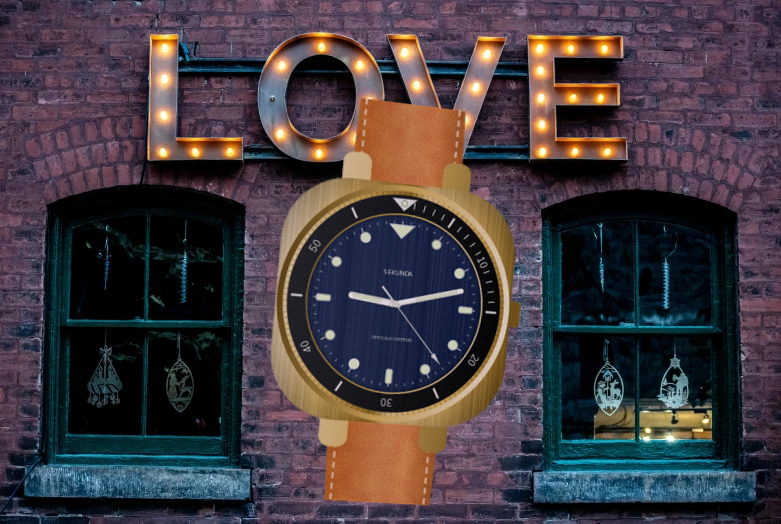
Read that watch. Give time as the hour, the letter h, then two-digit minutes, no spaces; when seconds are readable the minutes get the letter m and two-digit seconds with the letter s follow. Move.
9h12m23s
